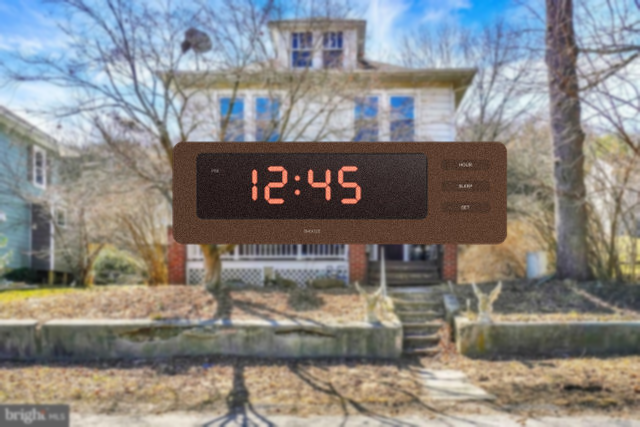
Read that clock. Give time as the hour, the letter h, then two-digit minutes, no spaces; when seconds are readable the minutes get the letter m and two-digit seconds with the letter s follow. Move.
12h45
